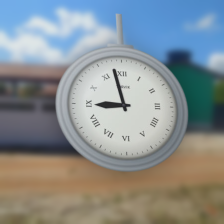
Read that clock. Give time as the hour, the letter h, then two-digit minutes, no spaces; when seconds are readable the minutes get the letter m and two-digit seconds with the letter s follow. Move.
8h58
